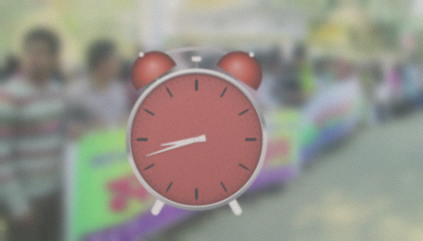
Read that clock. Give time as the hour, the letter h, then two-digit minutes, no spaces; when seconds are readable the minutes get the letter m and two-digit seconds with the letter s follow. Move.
8h42
